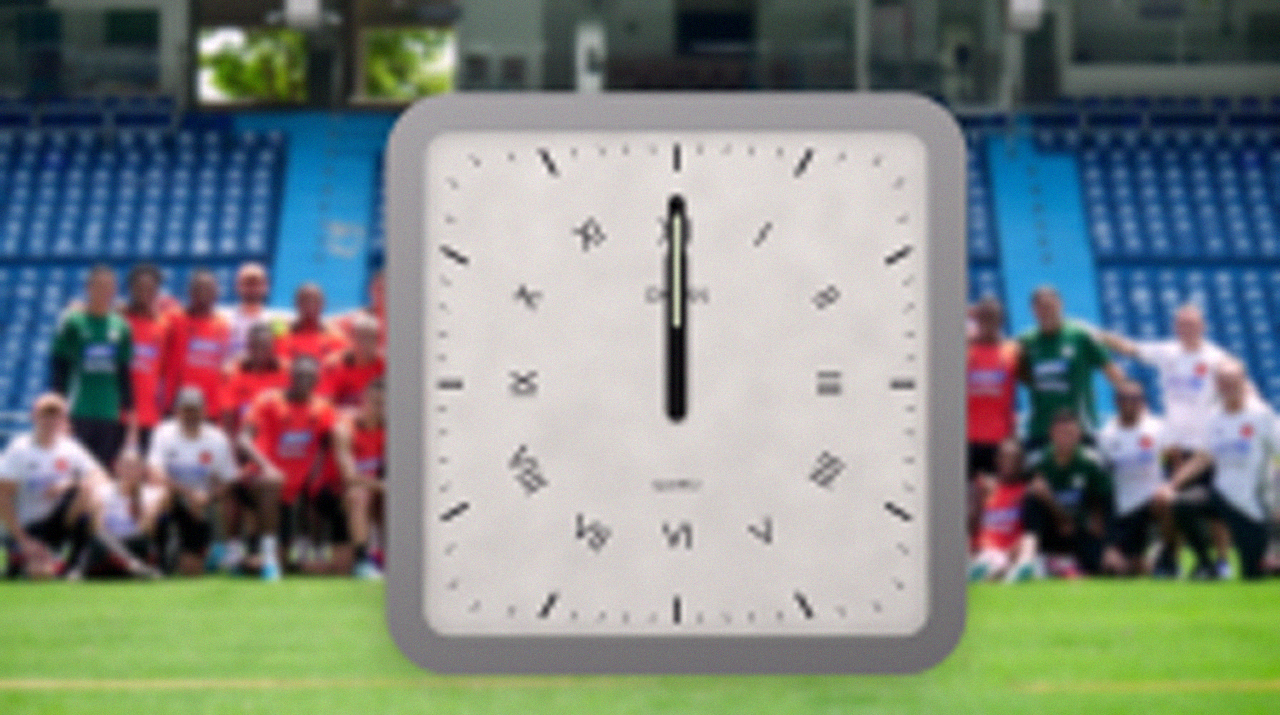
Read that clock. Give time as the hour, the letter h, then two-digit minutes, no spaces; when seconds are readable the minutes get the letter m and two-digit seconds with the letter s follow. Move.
12h00
